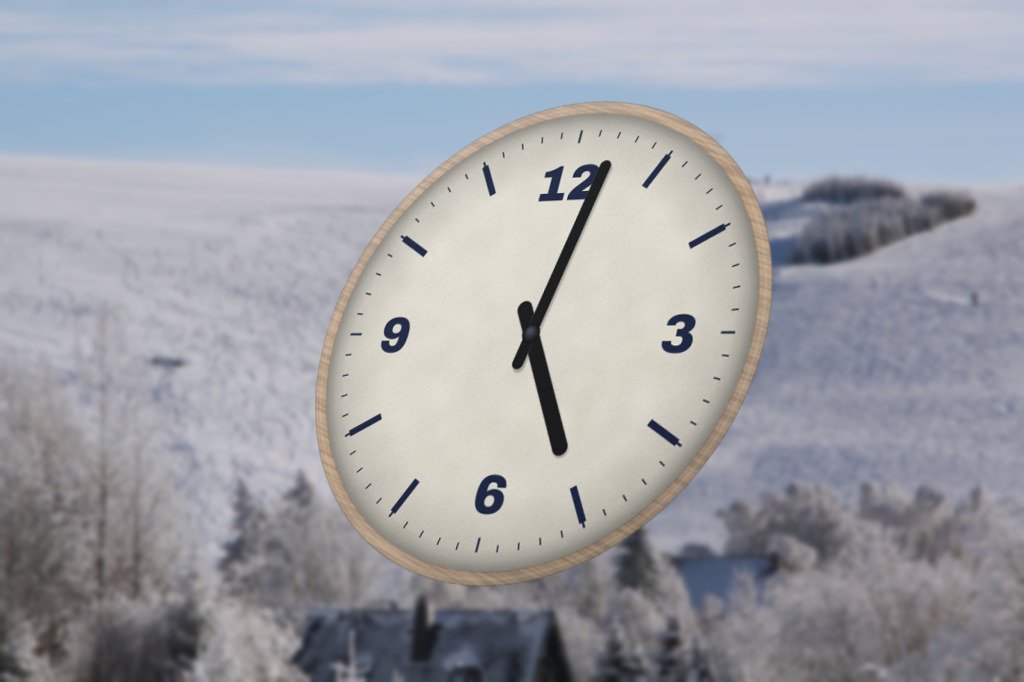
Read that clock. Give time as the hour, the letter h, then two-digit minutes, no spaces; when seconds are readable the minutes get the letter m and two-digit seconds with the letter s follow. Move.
5h02
